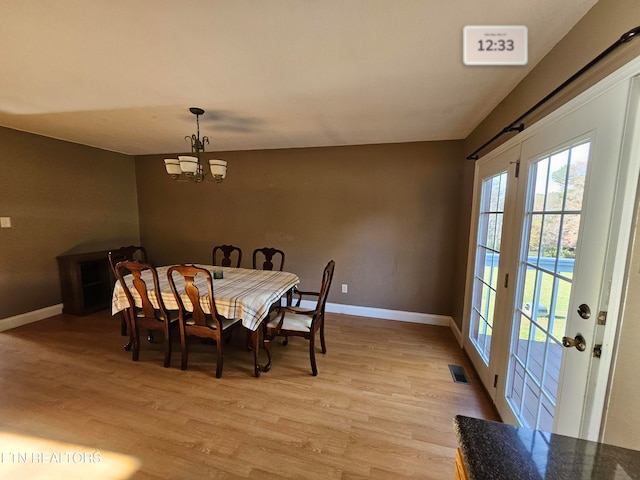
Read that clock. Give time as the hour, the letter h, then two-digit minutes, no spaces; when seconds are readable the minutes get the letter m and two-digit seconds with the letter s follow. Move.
12h33
